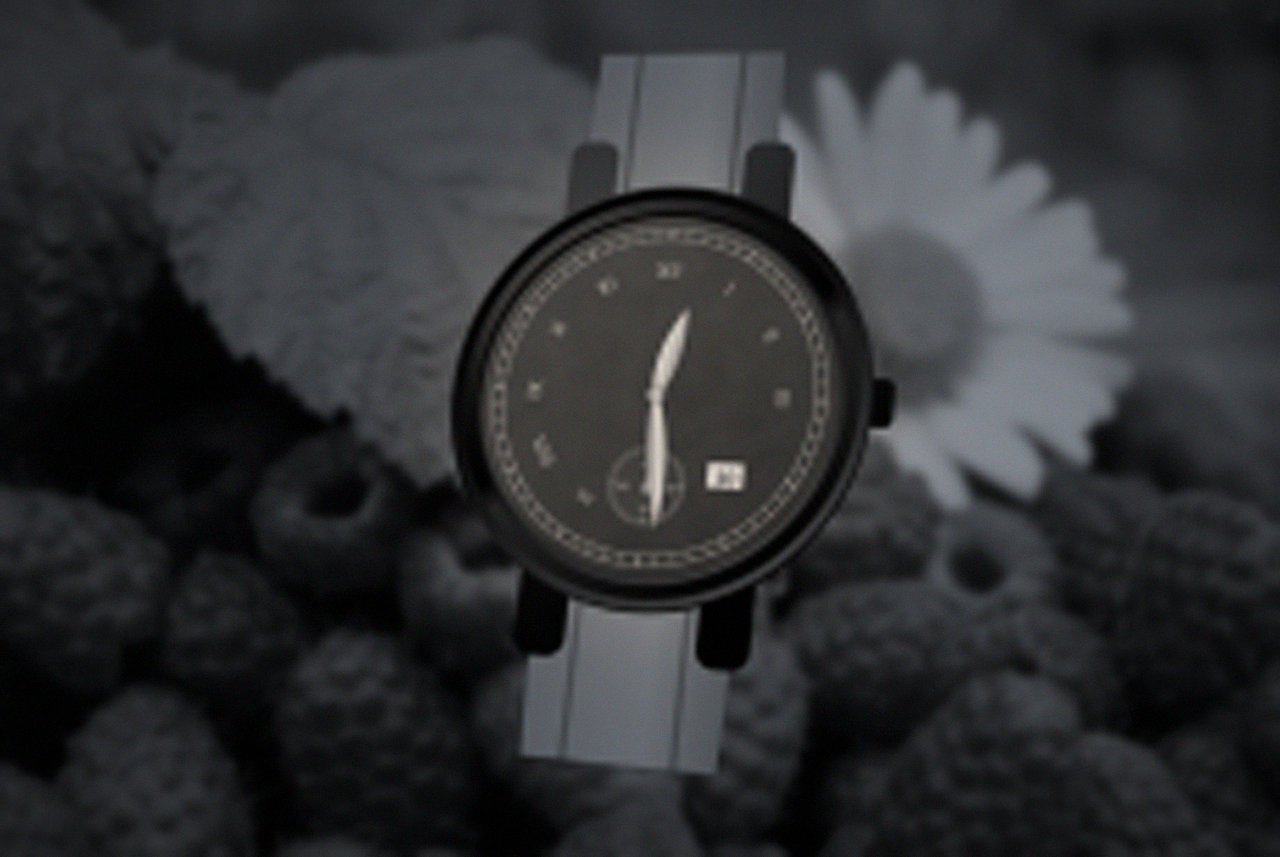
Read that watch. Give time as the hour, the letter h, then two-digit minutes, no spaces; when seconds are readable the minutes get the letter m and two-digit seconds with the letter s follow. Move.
12h29
